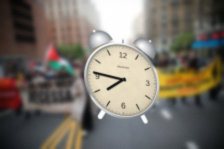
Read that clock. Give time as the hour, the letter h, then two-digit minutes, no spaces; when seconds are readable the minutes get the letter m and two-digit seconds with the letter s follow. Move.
7h46
